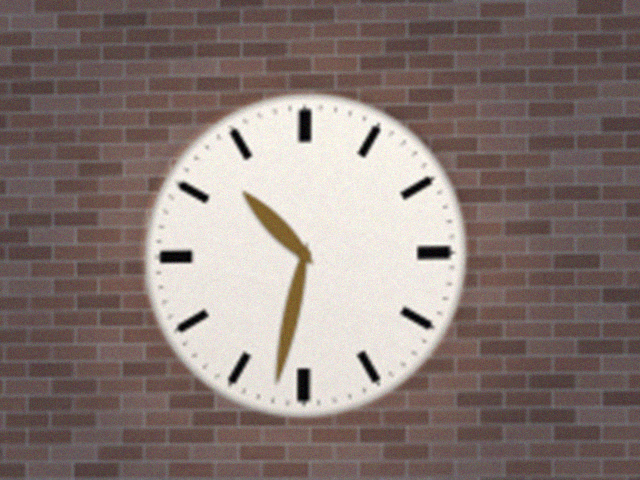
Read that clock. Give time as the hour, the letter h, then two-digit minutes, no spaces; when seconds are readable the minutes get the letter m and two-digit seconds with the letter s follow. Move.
10h32
